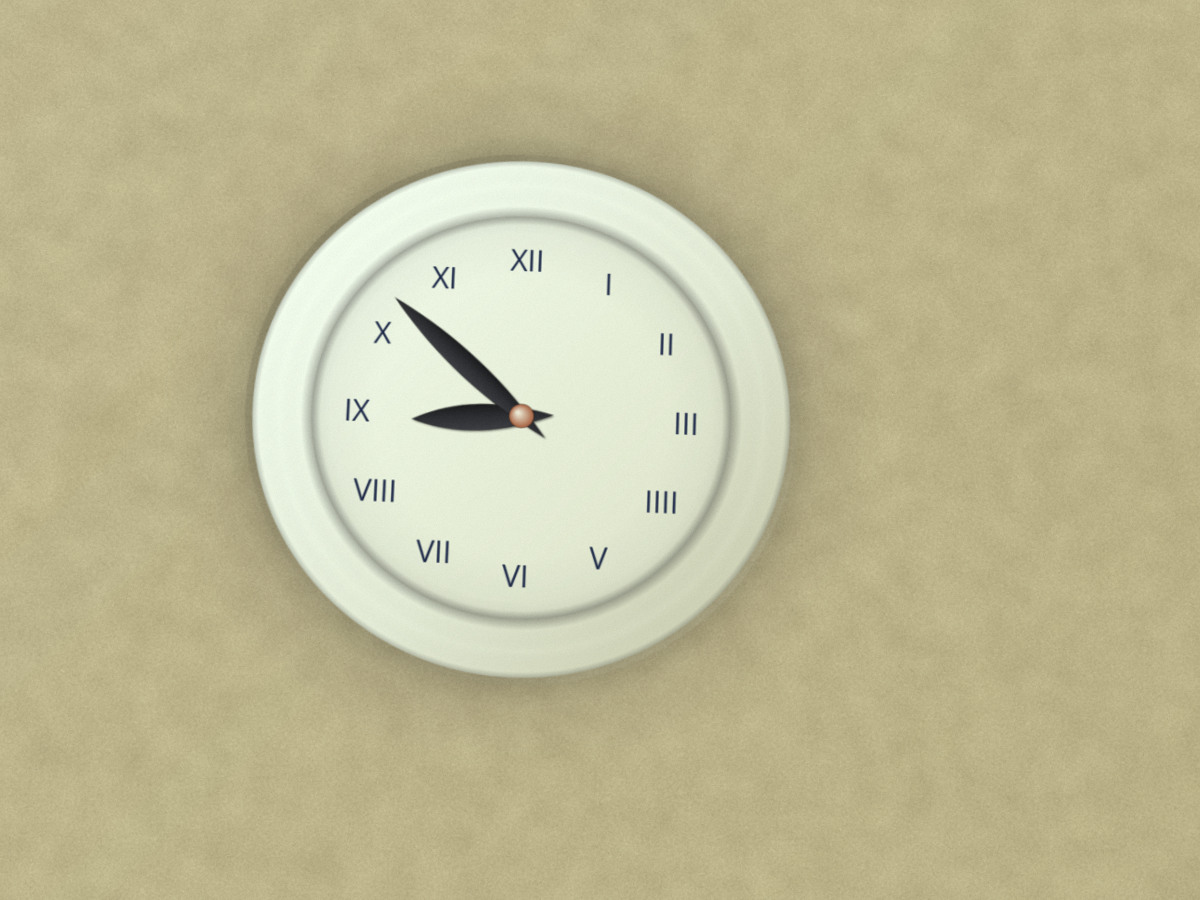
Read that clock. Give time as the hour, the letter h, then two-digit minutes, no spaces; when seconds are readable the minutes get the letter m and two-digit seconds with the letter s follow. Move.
8h52
